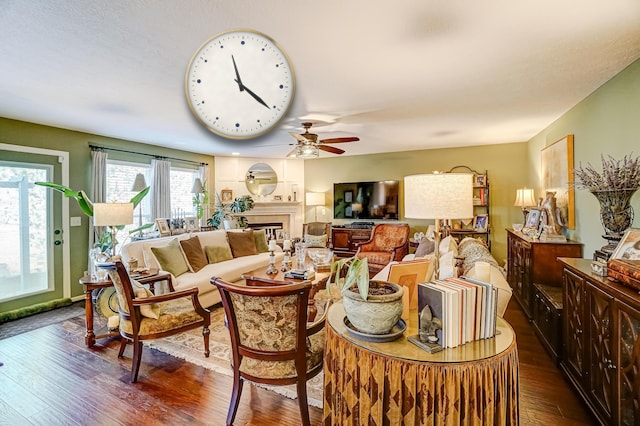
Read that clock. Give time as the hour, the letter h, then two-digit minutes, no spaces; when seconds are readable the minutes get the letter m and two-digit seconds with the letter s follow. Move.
11h21
